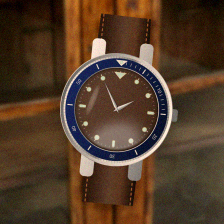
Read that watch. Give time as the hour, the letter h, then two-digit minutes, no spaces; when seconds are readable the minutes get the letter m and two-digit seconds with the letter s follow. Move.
1h55
